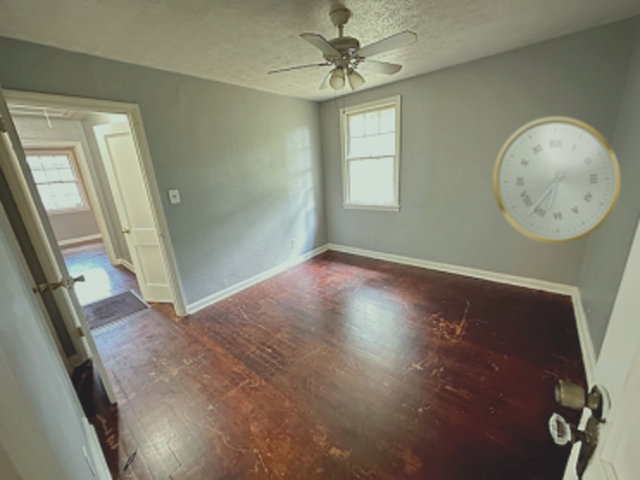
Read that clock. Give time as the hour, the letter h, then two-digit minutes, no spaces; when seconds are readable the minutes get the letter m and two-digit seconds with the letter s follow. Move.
6h37
